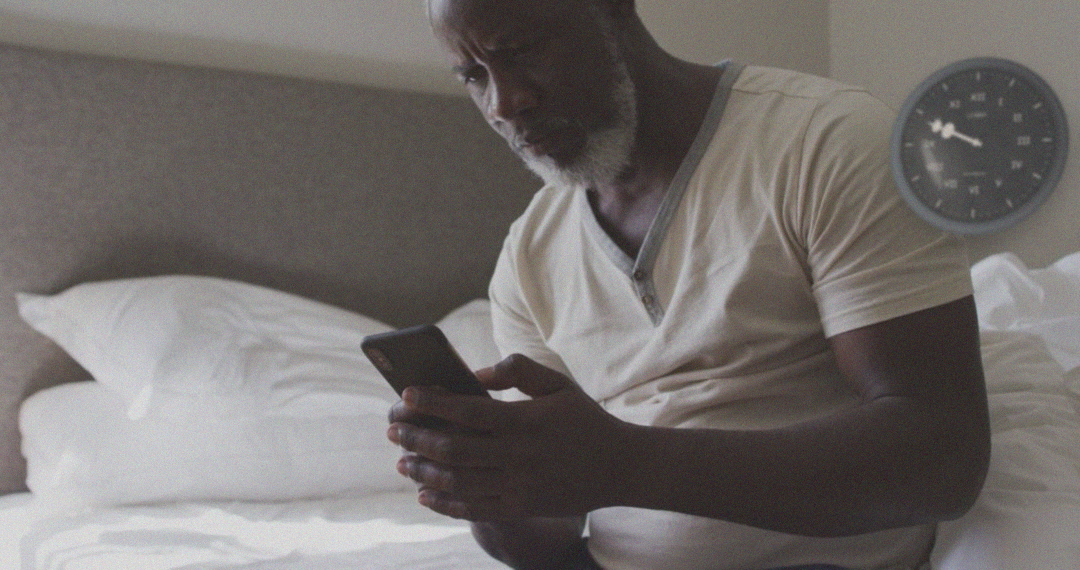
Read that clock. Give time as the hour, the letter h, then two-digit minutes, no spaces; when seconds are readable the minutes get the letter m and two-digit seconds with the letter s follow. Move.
9h49
